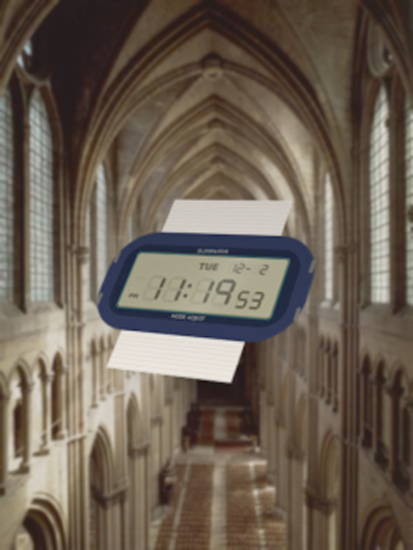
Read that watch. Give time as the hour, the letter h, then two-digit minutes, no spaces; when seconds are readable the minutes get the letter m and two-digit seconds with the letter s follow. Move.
11h19m53s
